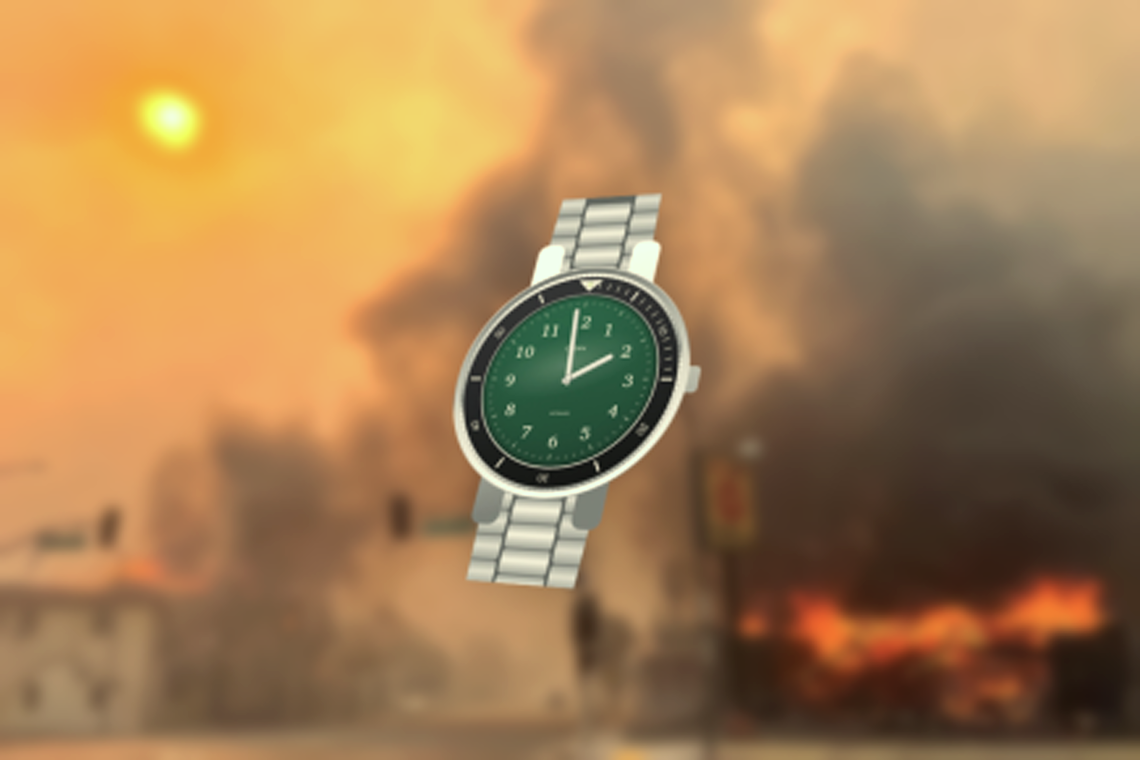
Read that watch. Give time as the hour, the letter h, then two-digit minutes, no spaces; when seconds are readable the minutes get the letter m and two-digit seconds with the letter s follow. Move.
1h59
